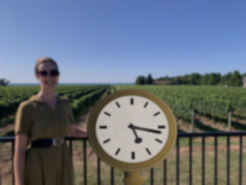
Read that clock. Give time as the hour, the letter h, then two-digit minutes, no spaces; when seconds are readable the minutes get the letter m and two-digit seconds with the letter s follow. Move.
5h17
